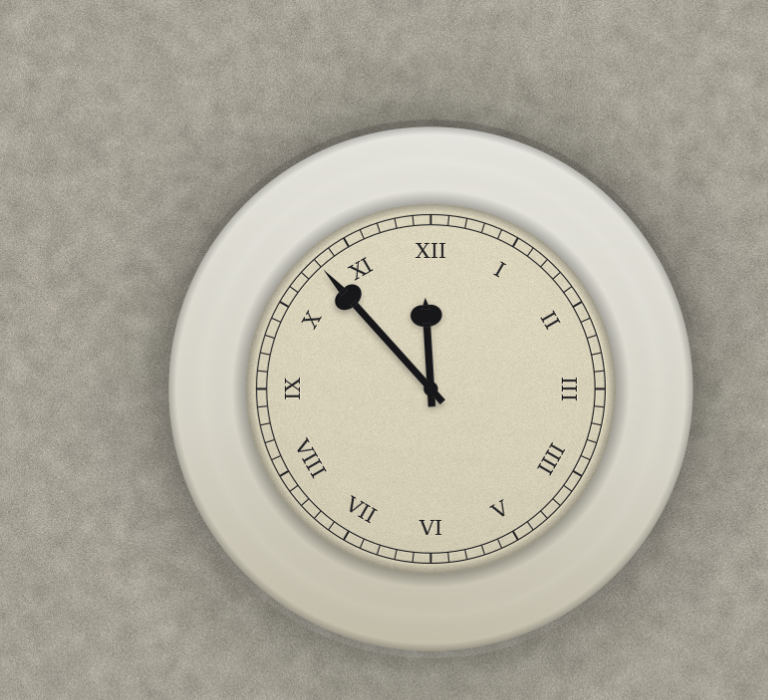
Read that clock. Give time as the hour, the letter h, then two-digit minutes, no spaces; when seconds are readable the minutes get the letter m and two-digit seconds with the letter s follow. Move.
11h53
